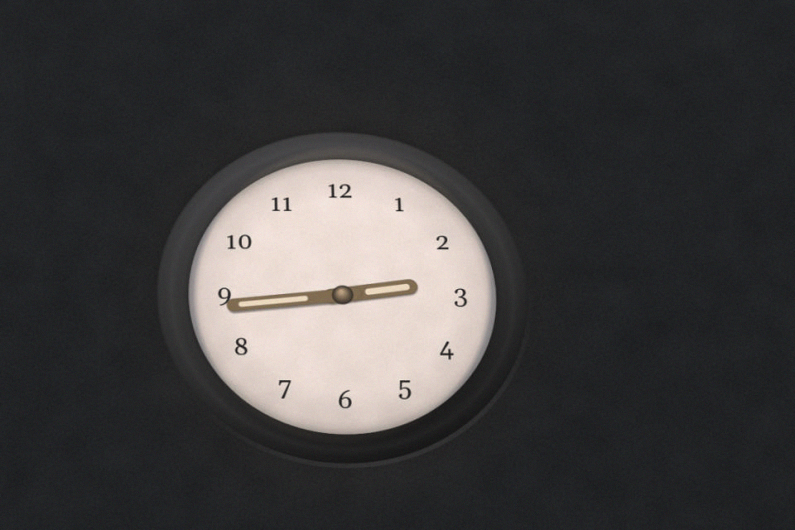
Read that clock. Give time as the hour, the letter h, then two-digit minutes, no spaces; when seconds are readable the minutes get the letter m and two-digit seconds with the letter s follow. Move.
2h44
